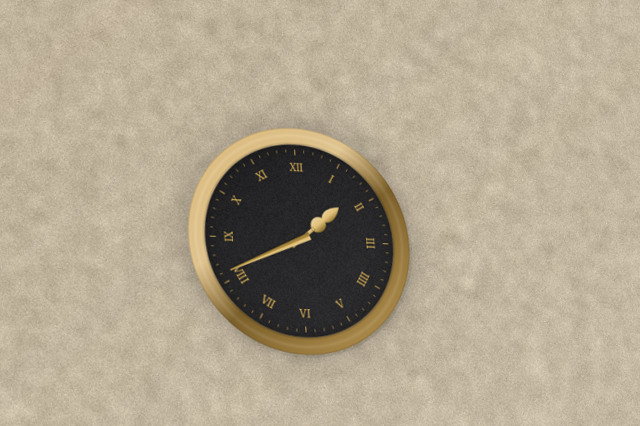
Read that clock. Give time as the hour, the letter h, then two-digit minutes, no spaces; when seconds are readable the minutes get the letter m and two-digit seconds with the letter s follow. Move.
1h41
